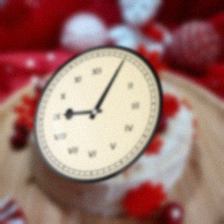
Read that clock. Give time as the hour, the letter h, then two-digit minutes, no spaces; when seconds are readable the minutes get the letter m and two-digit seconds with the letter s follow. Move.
9h05
